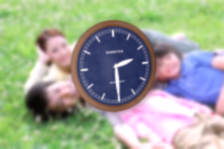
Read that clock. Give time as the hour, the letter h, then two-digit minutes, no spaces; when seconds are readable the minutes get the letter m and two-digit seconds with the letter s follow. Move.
2h30
